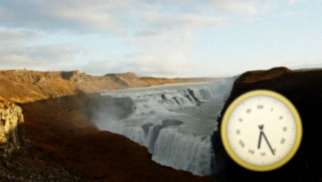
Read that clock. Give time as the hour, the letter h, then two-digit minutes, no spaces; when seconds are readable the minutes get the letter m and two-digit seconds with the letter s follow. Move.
6h26
